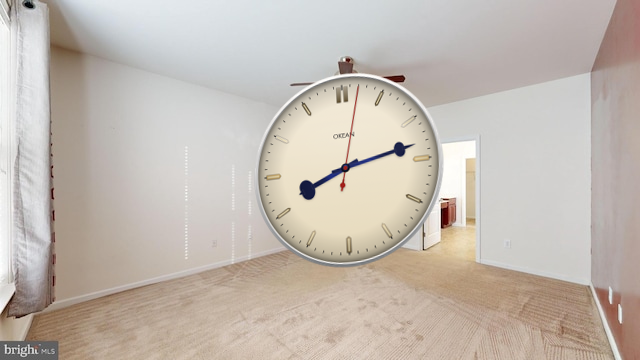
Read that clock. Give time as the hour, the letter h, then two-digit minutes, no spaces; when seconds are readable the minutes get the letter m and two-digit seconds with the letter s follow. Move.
8h13m02s
